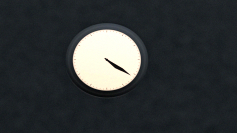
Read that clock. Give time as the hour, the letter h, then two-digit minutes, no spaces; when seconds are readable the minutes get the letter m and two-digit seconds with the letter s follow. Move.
4h21
